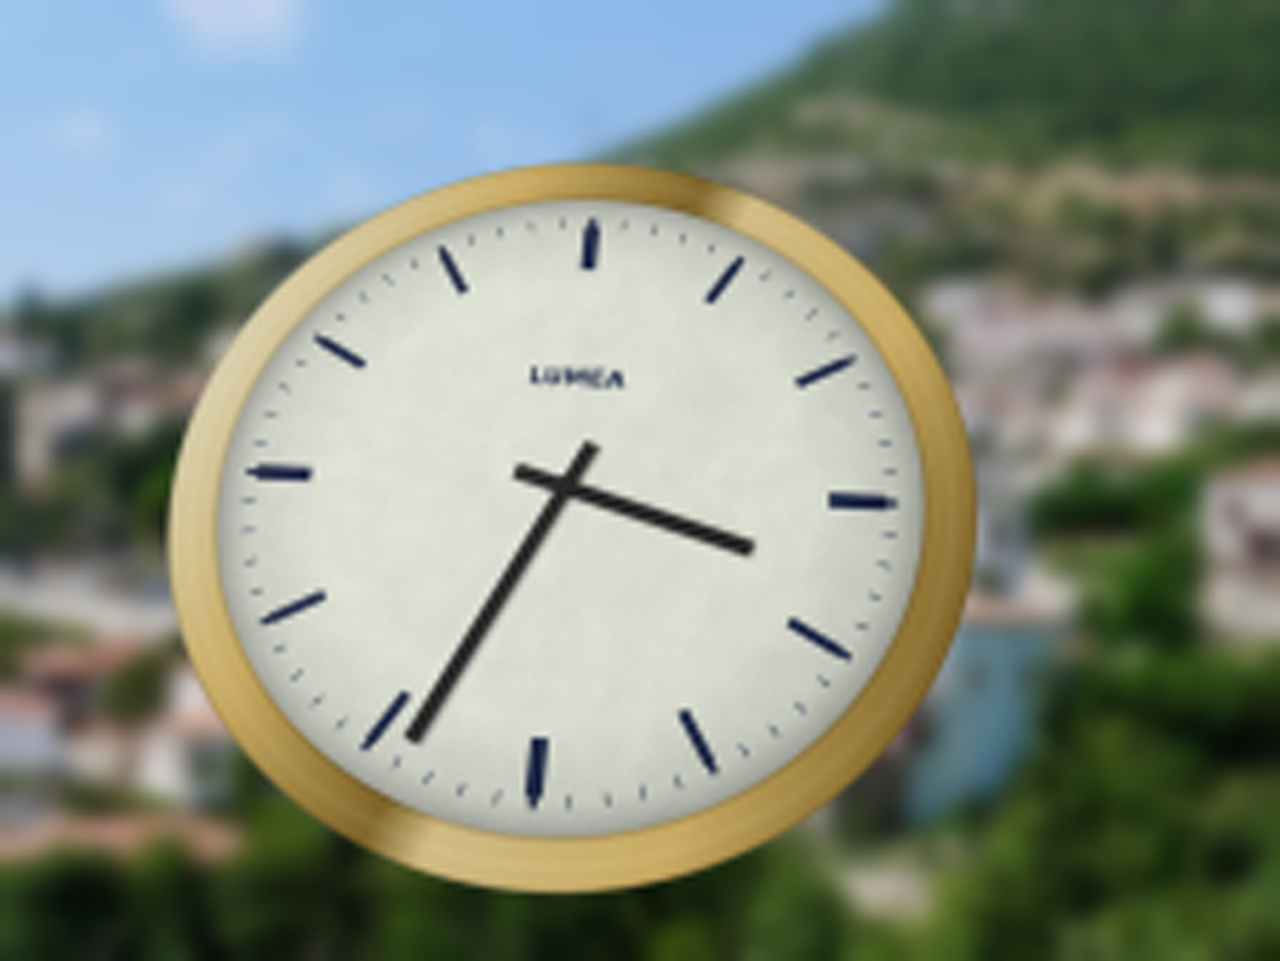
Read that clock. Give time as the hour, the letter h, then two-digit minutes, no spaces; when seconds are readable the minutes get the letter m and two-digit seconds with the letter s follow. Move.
3h34
